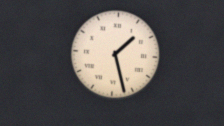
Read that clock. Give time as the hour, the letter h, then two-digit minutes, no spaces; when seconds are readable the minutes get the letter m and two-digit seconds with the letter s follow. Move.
1h27
